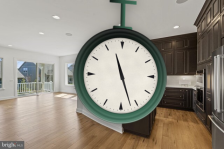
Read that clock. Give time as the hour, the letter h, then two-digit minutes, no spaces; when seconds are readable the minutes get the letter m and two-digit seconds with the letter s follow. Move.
11h27
